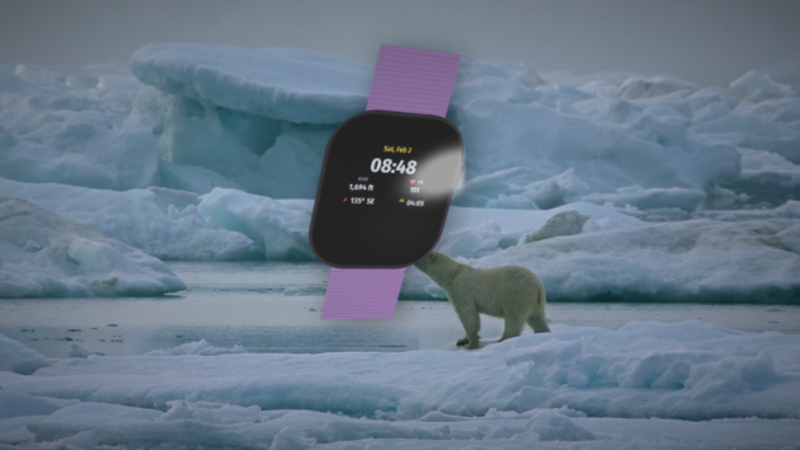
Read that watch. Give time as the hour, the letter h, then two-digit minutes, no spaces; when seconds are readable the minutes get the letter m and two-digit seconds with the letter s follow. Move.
8h48
